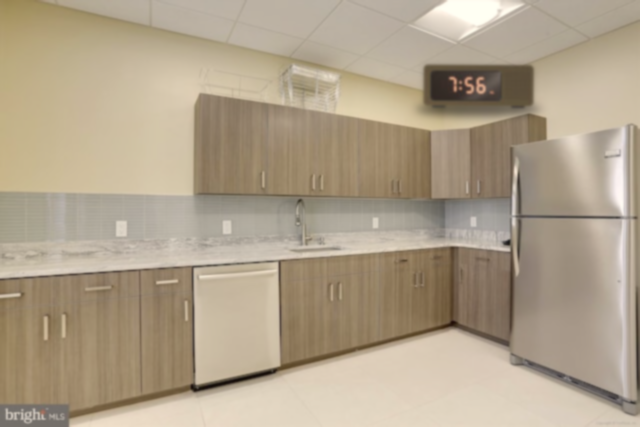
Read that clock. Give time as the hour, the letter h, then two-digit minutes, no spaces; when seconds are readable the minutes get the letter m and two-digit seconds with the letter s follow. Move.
7h56
